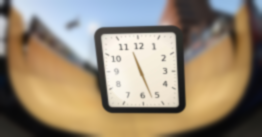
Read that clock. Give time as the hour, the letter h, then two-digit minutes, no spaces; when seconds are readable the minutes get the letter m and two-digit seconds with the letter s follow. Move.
11h27
